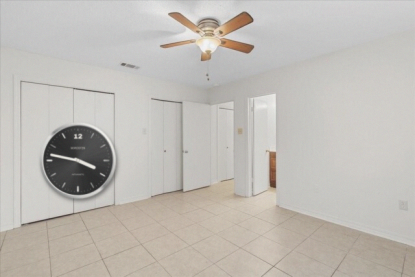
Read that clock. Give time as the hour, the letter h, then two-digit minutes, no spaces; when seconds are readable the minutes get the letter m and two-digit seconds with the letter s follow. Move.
3h47
